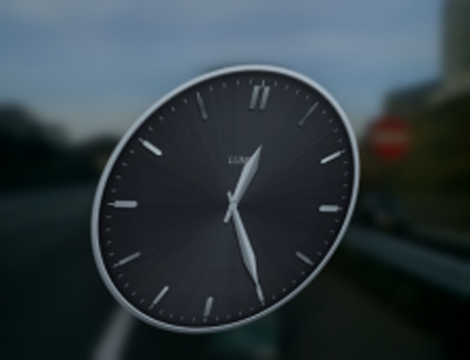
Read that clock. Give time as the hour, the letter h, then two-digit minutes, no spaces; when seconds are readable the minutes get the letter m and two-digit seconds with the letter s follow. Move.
12h25
